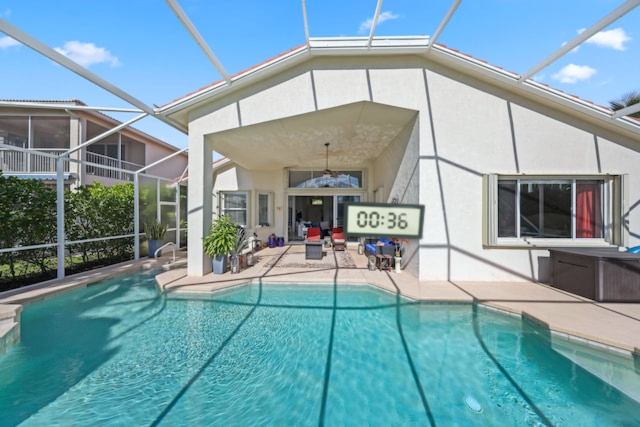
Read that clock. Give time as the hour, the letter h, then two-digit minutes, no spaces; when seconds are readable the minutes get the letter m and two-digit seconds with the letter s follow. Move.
0h36
